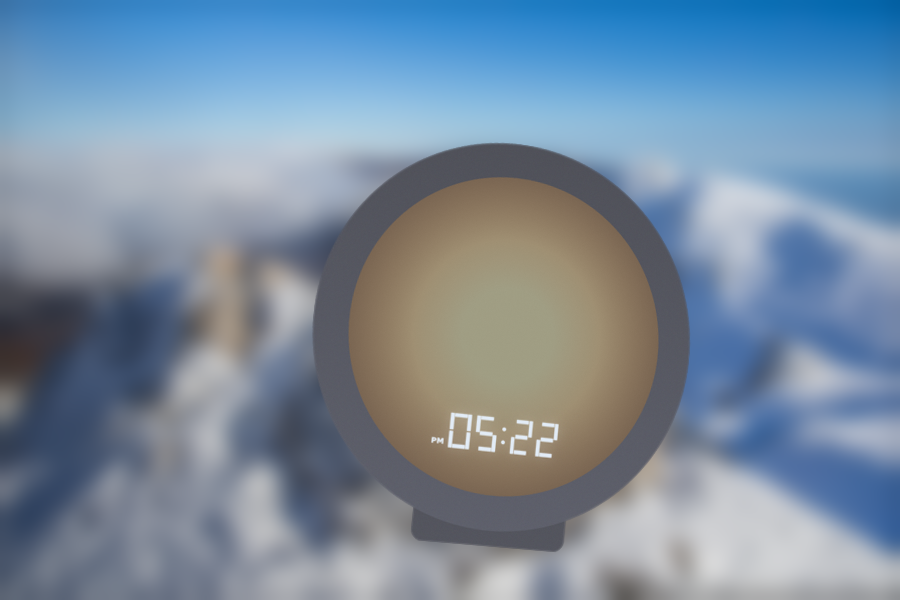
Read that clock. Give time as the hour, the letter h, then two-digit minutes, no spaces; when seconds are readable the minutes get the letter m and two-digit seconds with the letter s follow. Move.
5h22
